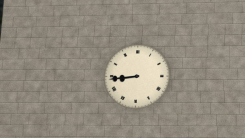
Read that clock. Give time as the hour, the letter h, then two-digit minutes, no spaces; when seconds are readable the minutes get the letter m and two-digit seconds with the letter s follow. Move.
8h44
